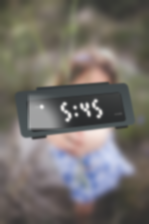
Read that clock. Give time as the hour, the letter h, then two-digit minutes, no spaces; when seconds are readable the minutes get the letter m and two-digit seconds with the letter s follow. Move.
5h45
